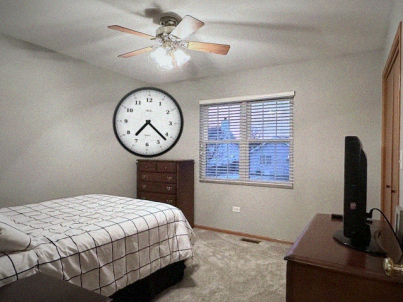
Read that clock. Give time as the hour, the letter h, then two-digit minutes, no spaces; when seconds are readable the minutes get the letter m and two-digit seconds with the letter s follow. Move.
7h22
